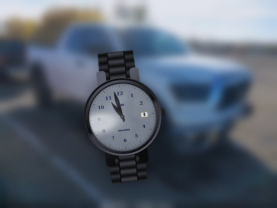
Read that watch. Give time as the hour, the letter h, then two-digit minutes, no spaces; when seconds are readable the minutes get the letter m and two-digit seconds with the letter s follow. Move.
10h58
